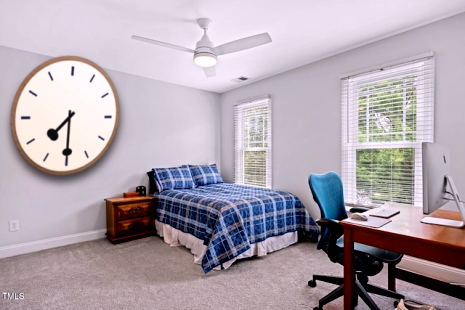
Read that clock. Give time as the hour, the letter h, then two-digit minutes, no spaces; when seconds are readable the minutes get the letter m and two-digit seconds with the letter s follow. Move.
7h30
